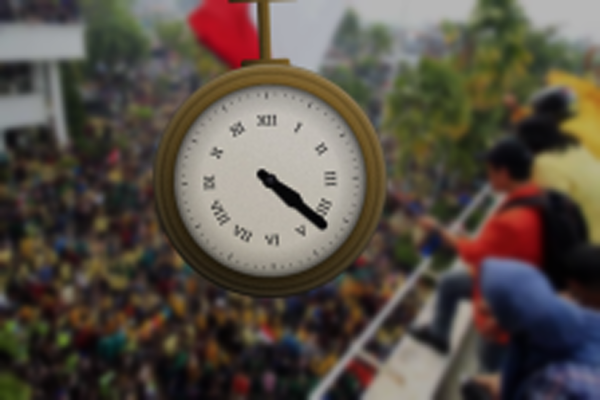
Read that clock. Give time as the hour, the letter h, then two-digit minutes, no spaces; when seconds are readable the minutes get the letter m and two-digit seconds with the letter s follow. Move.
4h22
